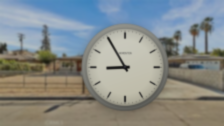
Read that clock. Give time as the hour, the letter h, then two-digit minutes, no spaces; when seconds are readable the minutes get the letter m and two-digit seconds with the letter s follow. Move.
8h55
